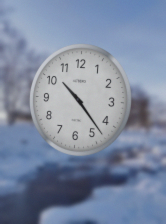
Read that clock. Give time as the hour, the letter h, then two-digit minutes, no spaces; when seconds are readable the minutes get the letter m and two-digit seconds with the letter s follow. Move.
10h23
